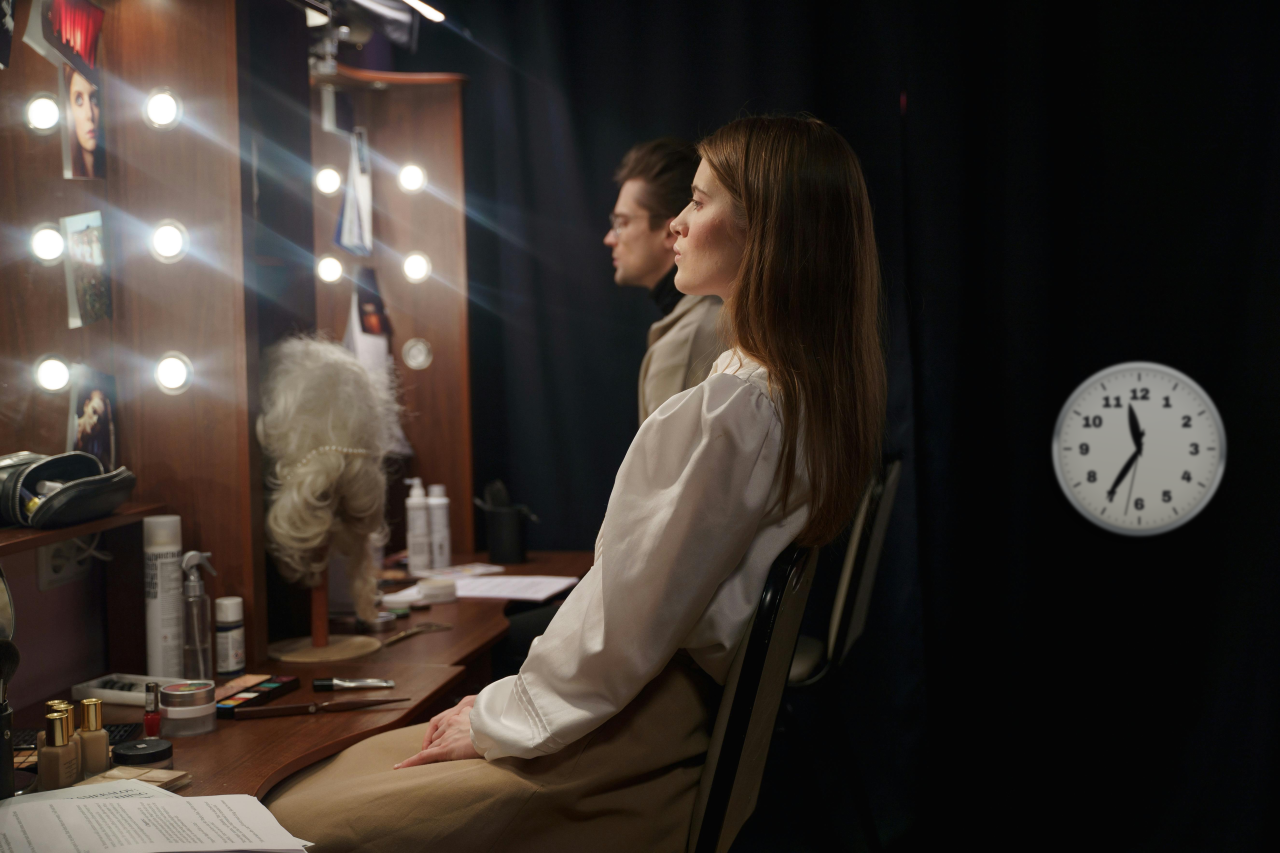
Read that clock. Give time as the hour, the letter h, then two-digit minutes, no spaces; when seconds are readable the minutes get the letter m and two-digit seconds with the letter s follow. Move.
11h35m32s
